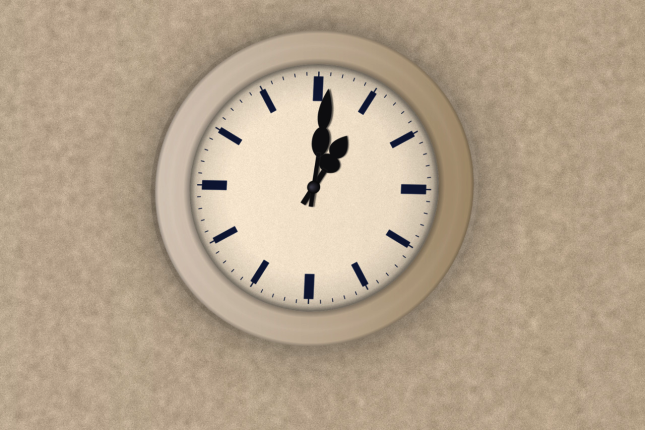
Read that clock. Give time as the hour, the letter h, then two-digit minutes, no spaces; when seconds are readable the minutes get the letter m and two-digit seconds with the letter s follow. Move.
1h01
